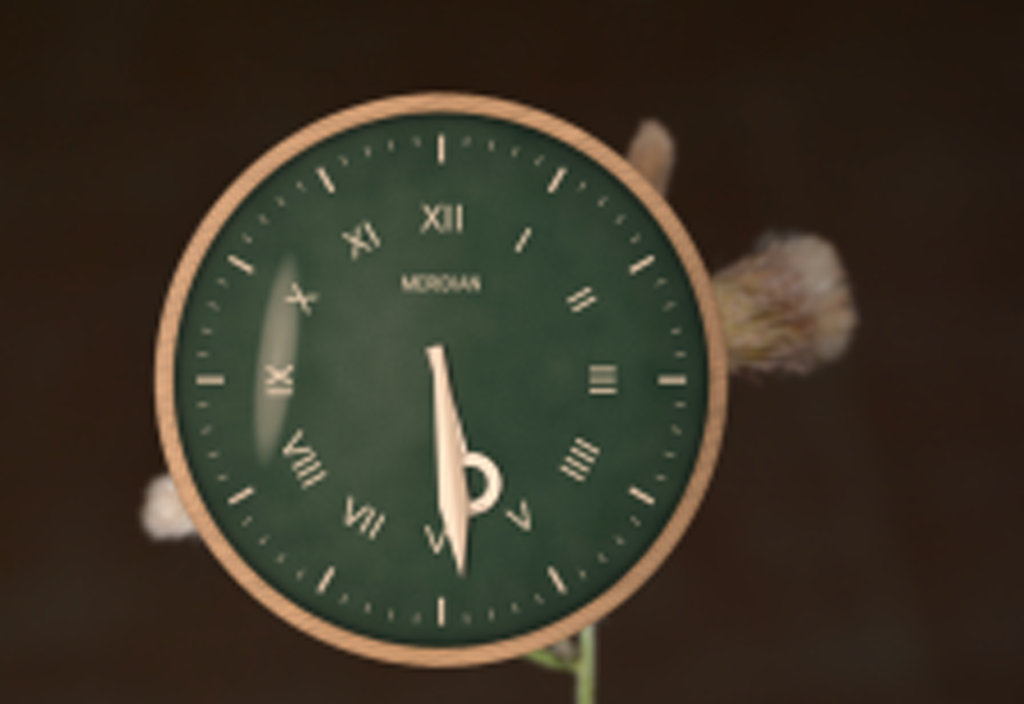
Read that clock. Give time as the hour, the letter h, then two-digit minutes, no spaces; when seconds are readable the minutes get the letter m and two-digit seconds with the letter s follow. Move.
5h29
